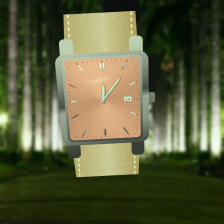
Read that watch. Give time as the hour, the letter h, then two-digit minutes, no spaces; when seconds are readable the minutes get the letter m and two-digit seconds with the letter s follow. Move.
12h06
